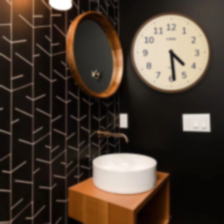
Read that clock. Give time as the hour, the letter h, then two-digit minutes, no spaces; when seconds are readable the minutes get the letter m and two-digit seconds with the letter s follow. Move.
4h29
